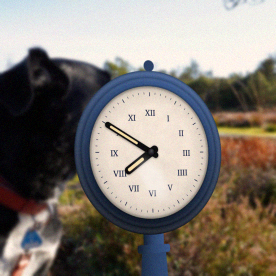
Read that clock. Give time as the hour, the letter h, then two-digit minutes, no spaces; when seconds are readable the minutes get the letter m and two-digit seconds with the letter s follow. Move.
7h50
